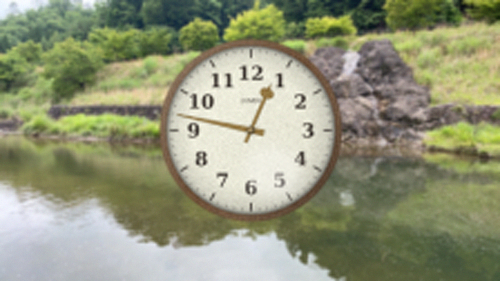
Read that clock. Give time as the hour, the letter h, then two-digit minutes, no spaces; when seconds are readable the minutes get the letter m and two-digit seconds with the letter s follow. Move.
12h47
